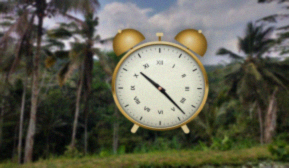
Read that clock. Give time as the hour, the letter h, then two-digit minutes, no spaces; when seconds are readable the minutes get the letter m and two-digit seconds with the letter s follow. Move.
10h23
